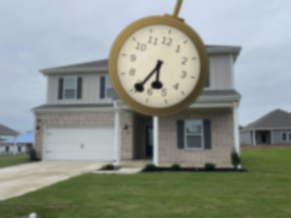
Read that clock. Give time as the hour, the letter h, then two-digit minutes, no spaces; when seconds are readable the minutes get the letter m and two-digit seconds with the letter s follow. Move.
5h34
